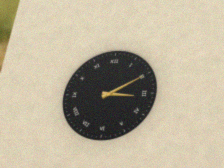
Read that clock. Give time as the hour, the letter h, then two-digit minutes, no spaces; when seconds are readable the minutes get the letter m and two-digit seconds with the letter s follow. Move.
3h10
